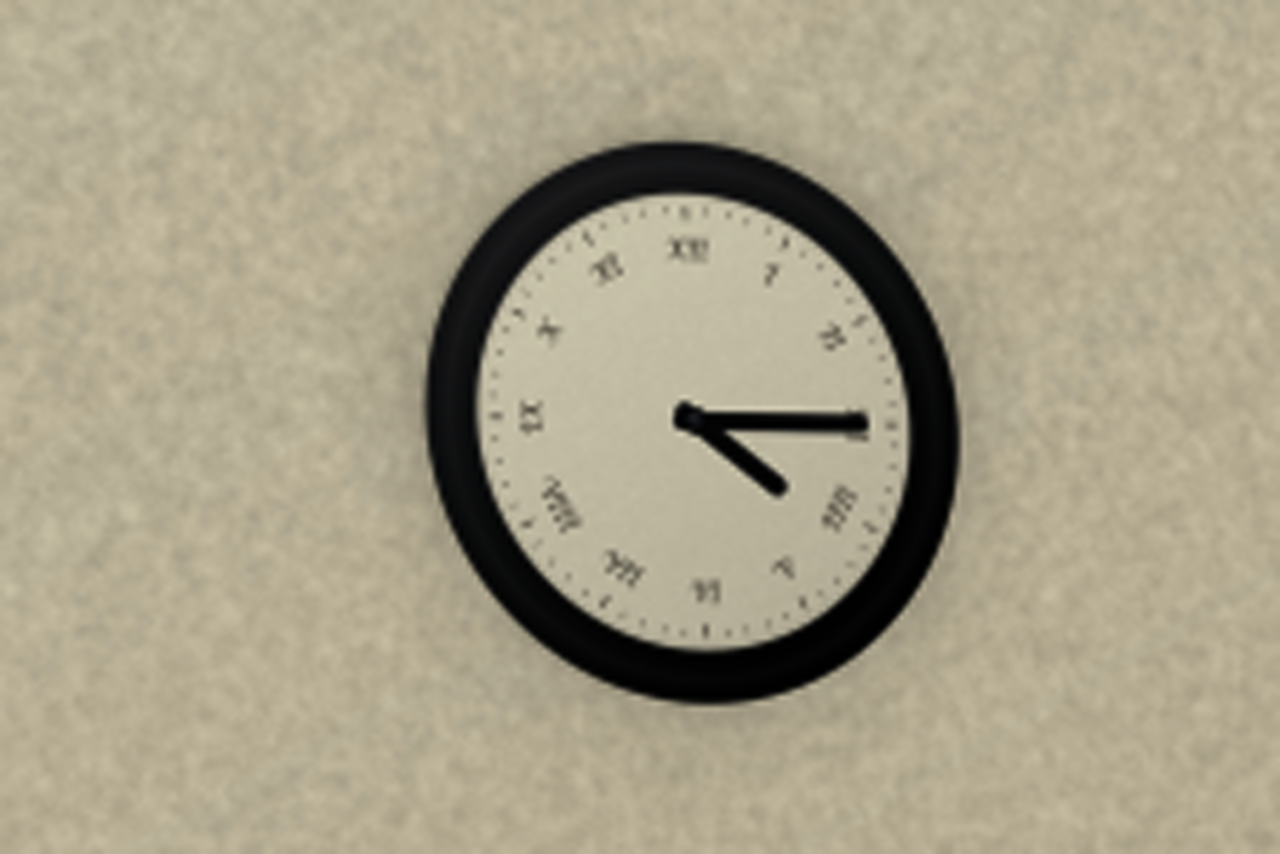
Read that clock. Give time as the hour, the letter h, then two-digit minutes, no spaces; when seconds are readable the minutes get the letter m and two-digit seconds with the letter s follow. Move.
4h15
